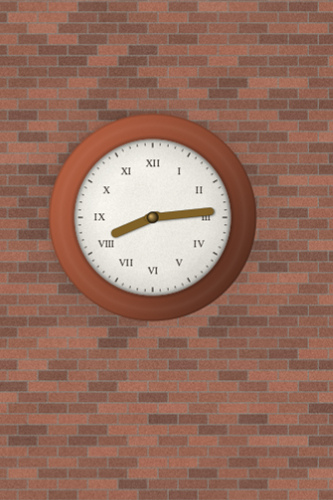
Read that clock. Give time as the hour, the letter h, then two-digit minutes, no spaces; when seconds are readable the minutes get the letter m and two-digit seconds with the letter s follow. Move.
8h14
